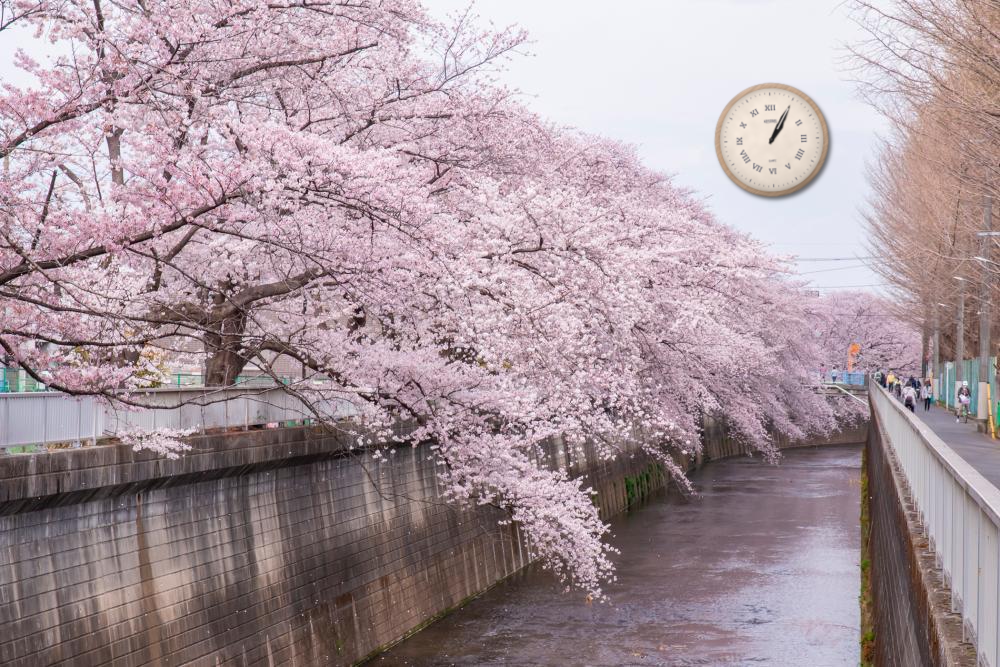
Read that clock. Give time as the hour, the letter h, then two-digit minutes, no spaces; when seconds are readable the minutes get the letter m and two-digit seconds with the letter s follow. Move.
1h05
